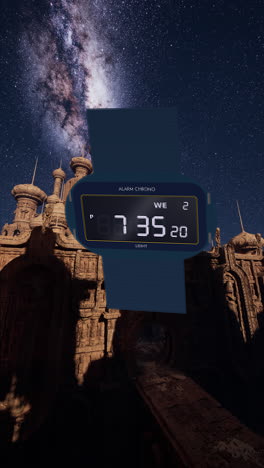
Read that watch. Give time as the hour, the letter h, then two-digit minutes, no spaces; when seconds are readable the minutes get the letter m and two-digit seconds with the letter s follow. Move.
7h35m20s
